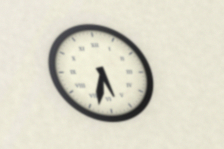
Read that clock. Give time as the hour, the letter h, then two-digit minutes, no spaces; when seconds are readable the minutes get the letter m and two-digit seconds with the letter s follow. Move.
5h33
